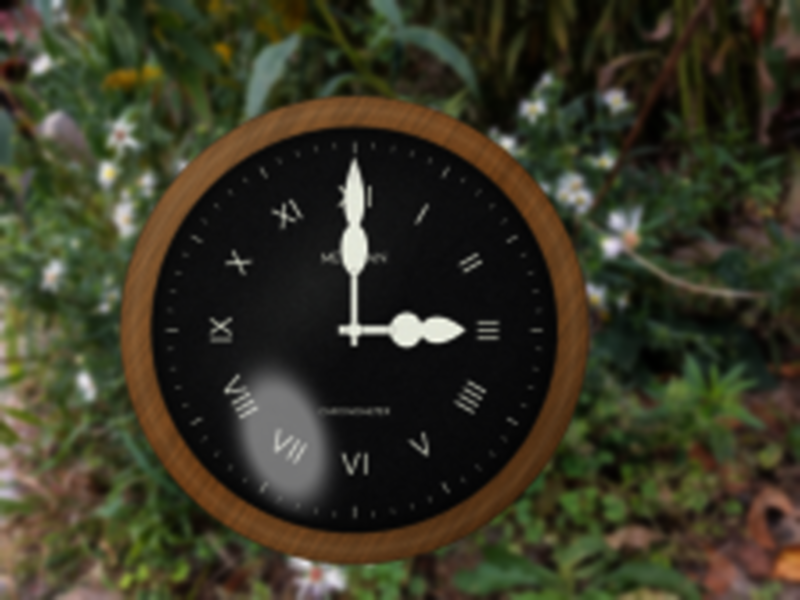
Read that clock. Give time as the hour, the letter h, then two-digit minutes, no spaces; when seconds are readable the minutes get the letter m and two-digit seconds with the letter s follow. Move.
3h00
